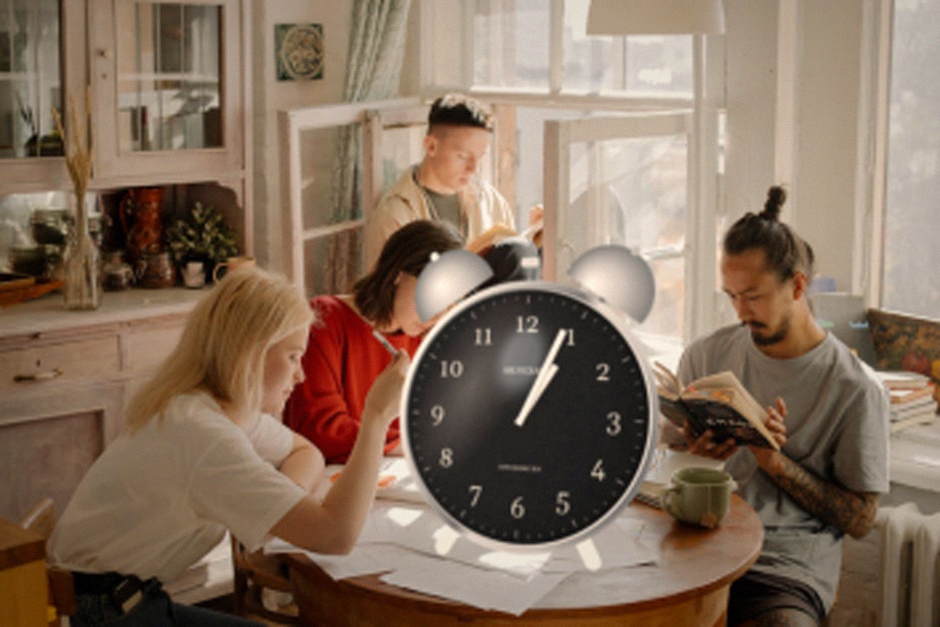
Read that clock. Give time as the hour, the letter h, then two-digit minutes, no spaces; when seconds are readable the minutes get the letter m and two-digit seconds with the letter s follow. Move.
1h04
